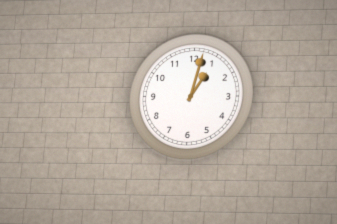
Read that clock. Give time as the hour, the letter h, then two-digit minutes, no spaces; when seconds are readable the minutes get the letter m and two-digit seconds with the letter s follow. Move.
1h02
